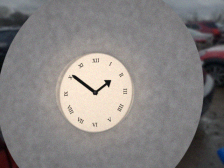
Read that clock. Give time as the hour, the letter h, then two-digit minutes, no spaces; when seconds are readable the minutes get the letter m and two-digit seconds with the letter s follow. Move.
1h51
